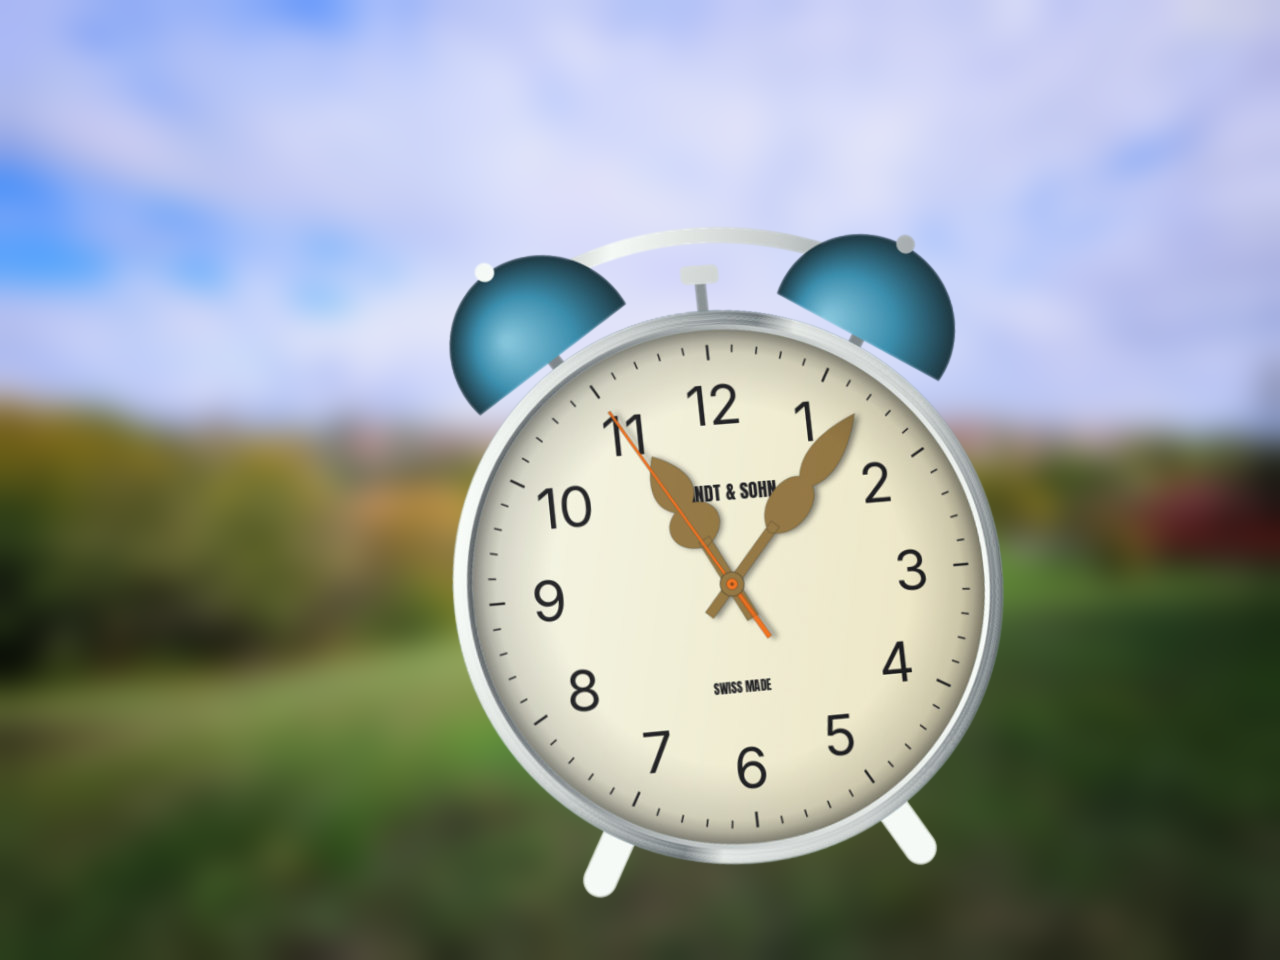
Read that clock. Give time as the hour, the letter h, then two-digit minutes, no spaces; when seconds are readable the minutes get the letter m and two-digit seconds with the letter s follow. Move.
11h06m55s
